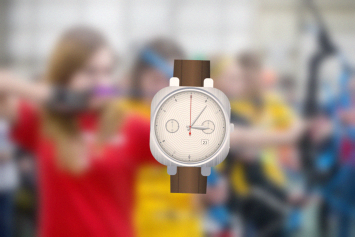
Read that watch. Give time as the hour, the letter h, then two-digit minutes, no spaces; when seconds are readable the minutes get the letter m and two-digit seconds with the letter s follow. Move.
3h06
